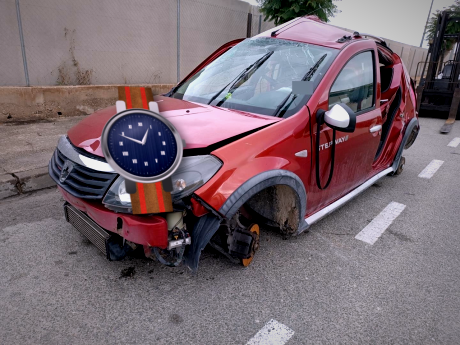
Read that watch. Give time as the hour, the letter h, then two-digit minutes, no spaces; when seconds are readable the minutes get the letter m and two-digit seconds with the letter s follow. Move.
12h49
